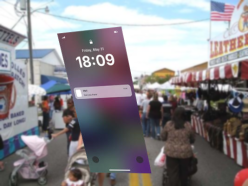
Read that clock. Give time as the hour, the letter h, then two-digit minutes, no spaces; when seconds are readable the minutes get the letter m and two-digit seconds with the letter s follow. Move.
18h09
